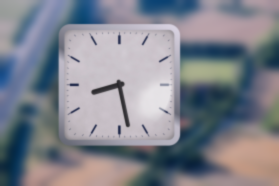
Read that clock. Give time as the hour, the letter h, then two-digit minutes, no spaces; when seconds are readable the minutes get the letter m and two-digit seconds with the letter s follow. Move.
8h28
